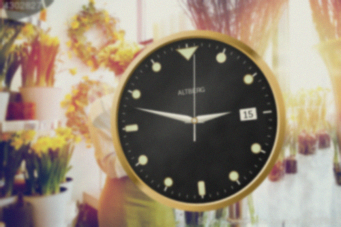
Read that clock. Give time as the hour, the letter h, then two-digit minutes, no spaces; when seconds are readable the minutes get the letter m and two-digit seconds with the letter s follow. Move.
2h48m01s
